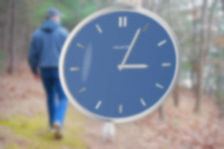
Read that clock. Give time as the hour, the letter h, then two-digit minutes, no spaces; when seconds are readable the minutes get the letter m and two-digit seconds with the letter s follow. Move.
3h04
